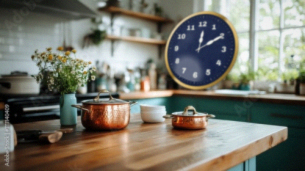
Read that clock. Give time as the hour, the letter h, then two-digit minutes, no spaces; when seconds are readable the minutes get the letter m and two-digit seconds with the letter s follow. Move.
12h10
